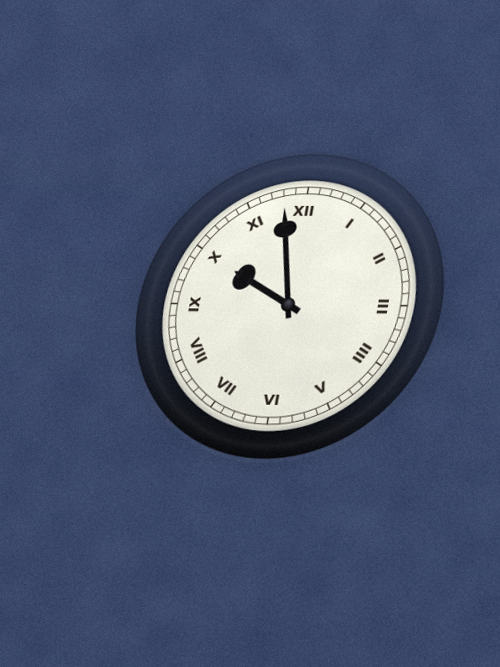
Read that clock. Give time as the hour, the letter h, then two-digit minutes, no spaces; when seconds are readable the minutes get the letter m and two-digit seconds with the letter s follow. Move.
9h58
